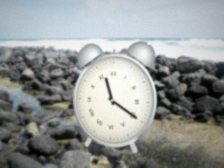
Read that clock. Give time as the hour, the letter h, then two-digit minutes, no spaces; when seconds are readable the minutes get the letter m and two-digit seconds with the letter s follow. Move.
11h20
